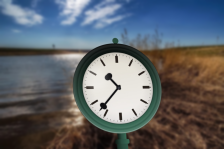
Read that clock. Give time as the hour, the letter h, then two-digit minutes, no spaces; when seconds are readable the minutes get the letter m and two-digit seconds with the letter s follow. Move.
10h37
